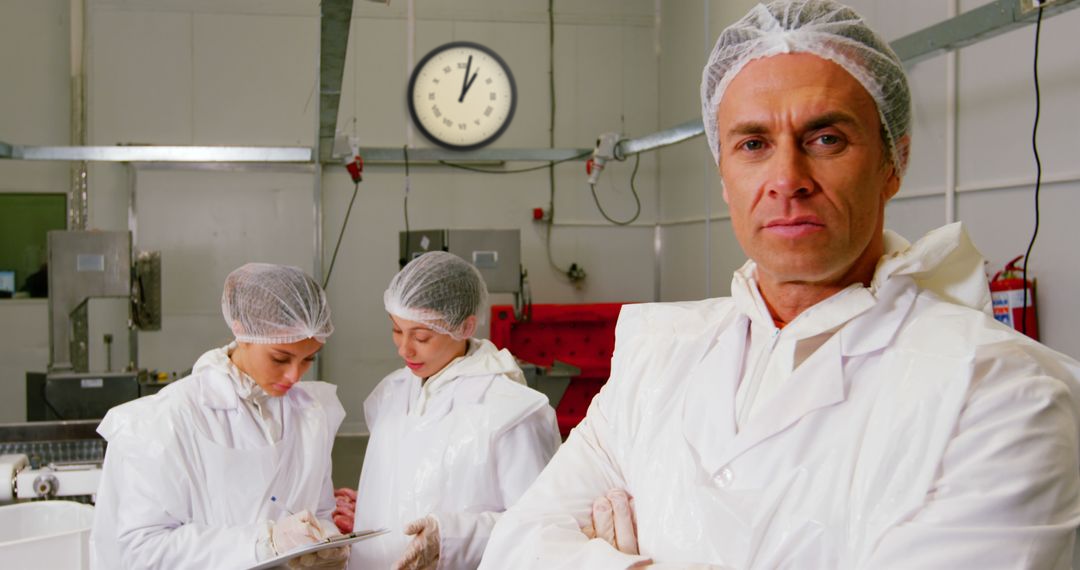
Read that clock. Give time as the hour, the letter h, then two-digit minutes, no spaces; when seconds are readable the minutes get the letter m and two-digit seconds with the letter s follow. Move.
1h02
